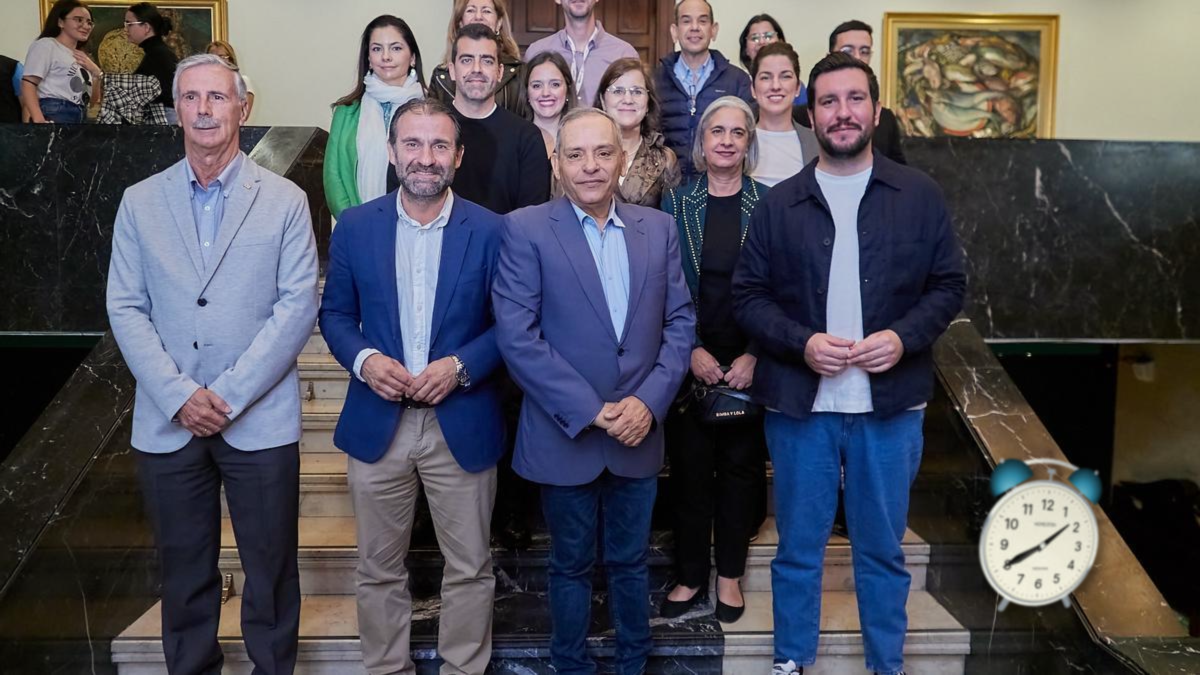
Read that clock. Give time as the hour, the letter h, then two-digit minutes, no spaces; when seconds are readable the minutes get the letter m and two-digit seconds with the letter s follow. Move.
1h40
